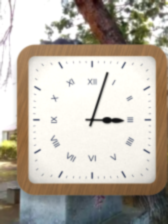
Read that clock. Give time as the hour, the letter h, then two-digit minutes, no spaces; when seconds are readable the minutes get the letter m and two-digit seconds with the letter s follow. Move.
3h03
